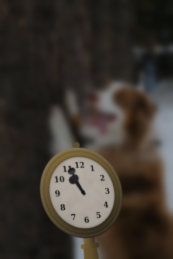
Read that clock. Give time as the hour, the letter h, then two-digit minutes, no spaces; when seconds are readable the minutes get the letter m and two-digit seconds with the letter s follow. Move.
10h56
